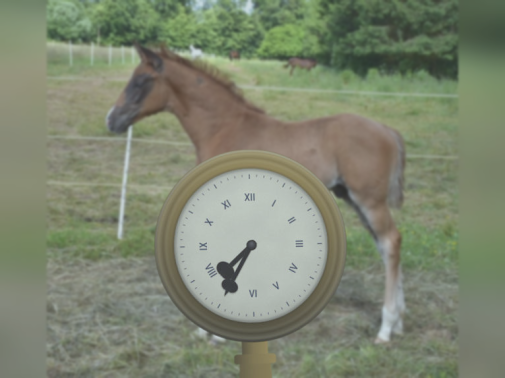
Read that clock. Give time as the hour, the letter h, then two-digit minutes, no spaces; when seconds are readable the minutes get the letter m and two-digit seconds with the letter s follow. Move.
7h35
